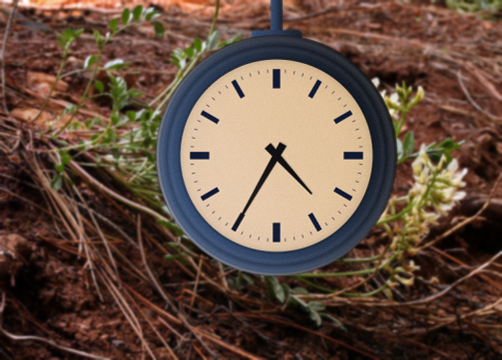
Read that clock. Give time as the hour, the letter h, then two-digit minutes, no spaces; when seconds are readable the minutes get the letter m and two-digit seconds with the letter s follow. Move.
4h35
